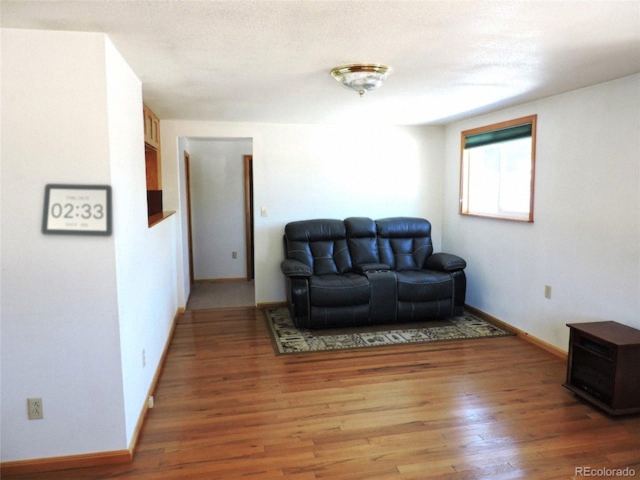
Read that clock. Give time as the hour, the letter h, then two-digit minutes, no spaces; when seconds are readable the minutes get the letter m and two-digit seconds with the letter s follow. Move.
2h33
